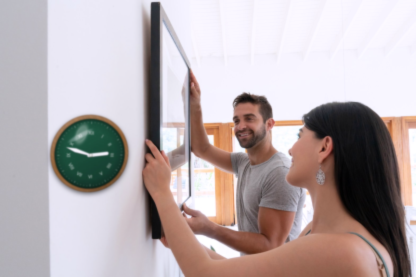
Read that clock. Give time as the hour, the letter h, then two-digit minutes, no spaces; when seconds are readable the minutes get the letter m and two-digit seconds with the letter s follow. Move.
2h48
